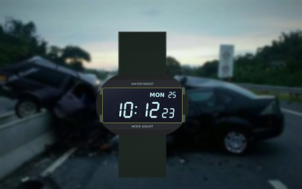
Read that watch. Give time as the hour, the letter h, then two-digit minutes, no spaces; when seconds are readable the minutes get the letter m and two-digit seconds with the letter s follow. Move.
10h12m23s
